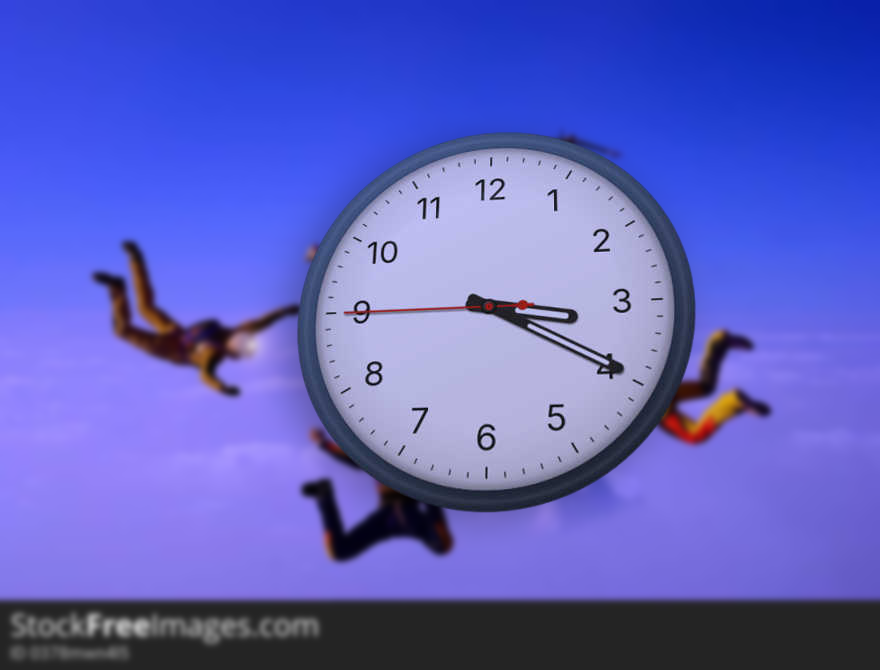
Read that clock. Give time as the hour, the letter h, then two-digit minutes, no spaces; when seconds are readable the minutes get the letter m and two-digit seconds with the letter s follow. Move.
3h19m45s
